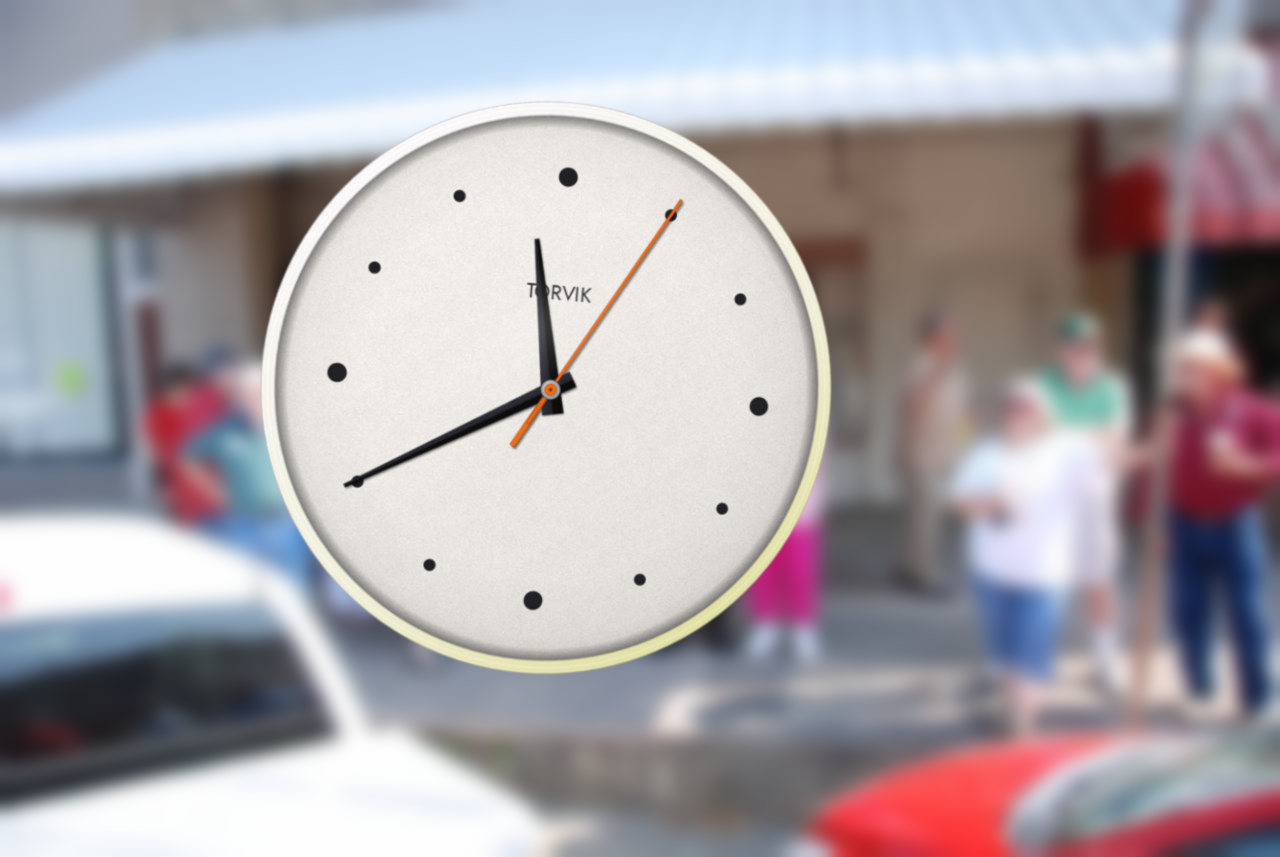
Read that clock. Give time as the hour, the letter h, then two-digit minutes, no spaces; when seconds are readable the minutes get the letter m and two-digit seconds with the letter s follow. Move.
11h40m05s
